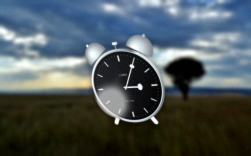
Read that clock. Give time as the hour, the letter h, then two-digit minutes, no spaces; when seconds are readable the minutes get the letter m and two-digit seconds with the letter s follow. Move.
3h05
